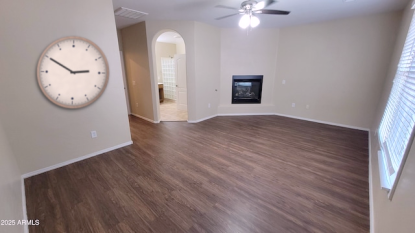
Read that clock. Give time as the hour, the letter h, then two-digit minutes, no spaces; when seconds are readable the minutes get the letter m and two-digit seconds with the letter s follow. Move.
2h50
